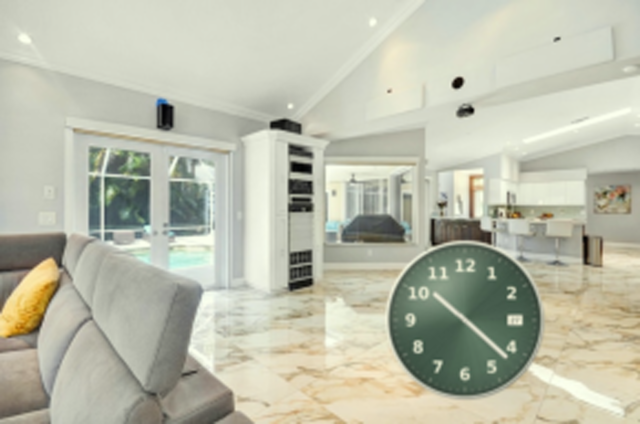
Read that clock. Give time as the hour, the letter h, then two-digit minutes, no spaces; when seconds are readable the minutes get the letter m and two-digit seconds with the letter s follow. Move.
10h22
